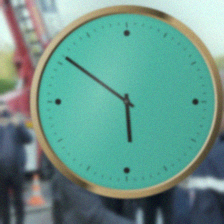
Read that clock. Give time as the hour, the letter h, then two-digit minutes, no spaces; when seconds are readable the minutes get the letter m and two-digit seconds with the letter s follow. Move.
5h51
